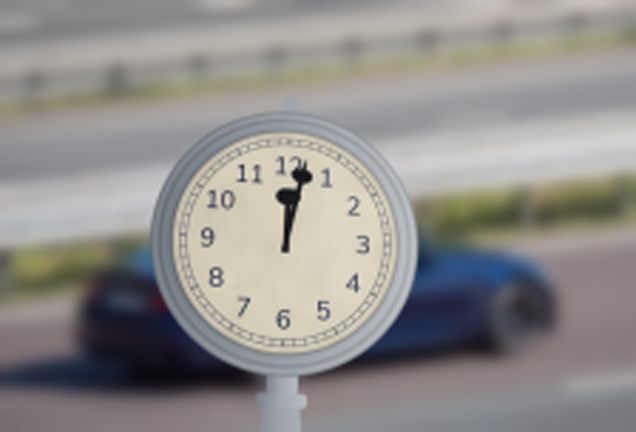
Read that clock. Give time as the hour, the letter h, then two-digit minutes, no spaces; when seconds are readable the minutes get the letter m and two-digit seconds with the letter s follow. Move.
12h02
